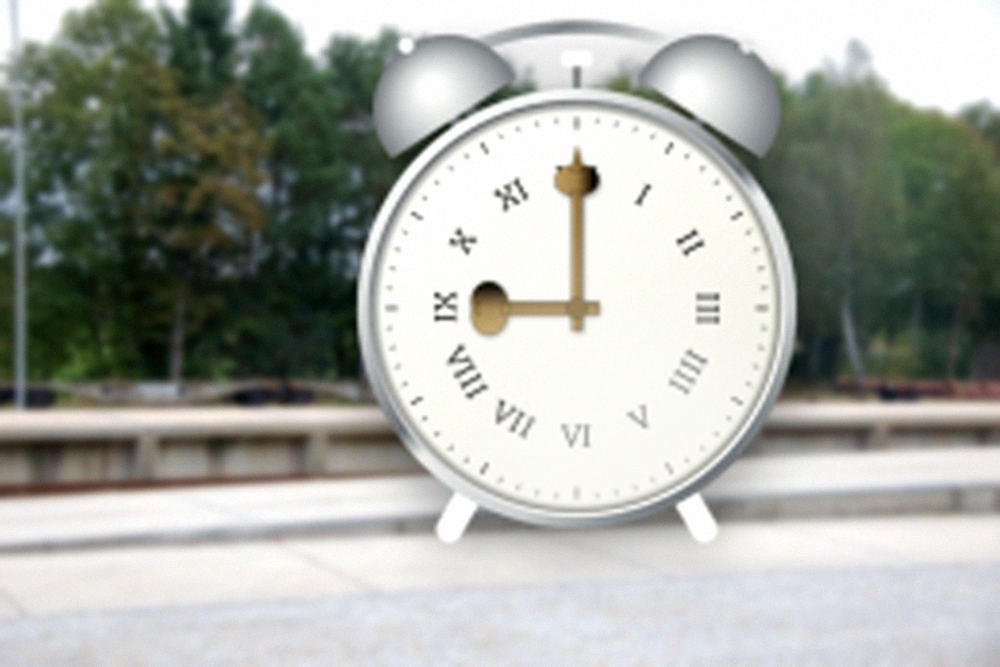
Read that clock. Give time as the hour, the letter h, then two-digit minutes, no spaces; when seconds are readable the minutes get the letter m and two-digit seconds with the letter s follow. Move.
9h00
